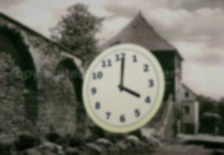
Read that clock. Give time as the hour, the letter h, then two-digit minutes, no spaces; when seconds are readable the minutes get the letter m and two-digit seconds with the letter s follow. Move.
4h01
